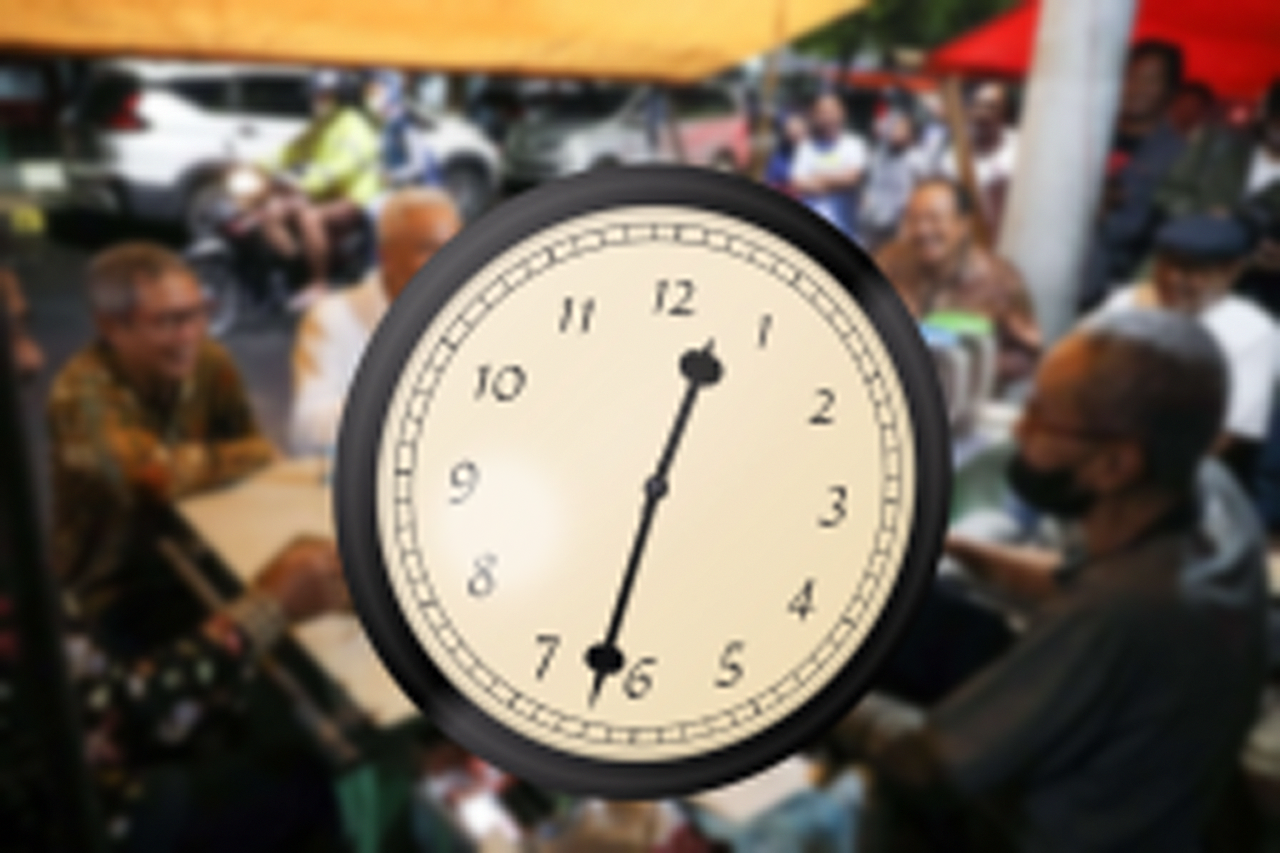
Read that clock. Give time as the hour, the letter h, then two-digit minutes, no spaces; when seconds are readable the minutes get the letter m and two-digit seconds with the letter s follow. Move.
12h32
